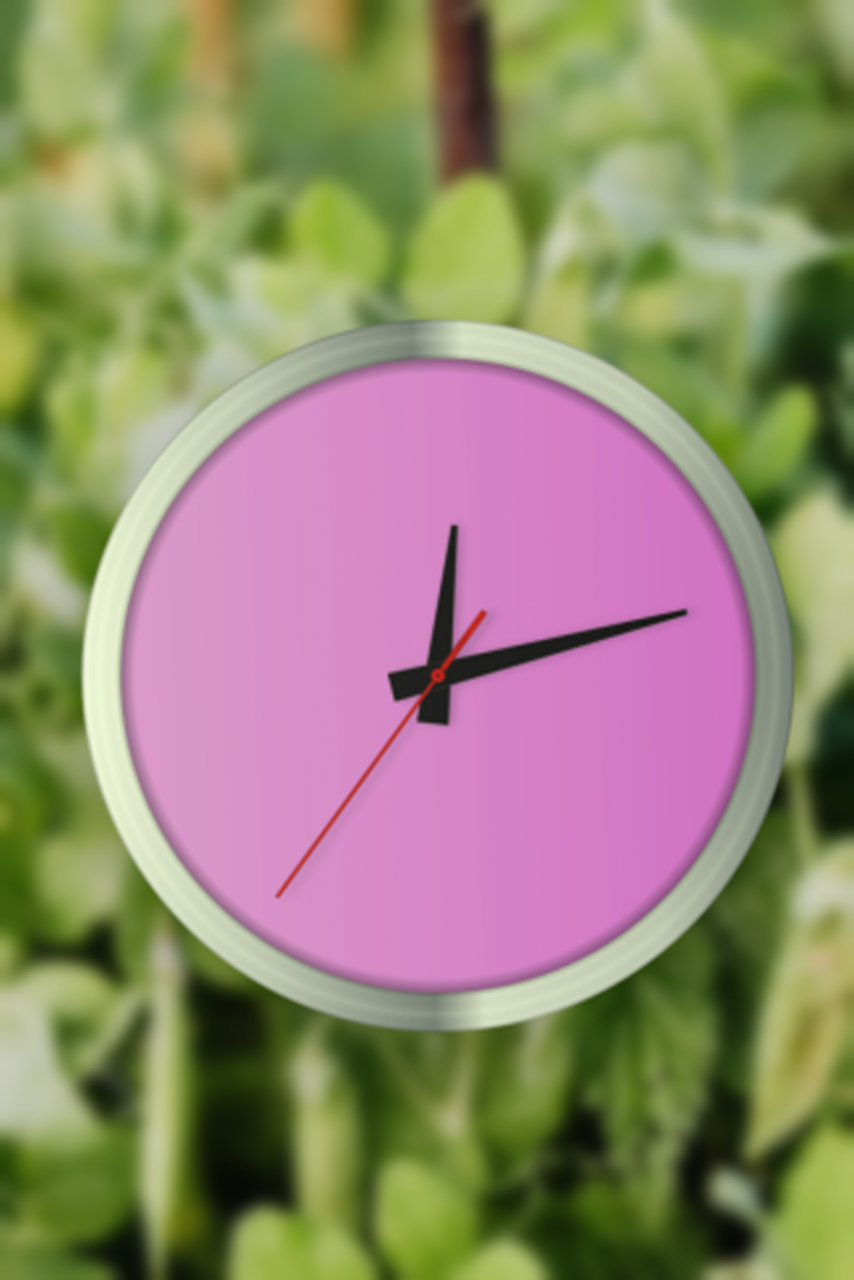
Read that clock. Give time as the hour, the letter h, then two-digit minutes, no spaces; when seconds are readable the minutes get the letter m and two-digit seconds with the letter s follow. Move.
12h12m36s
